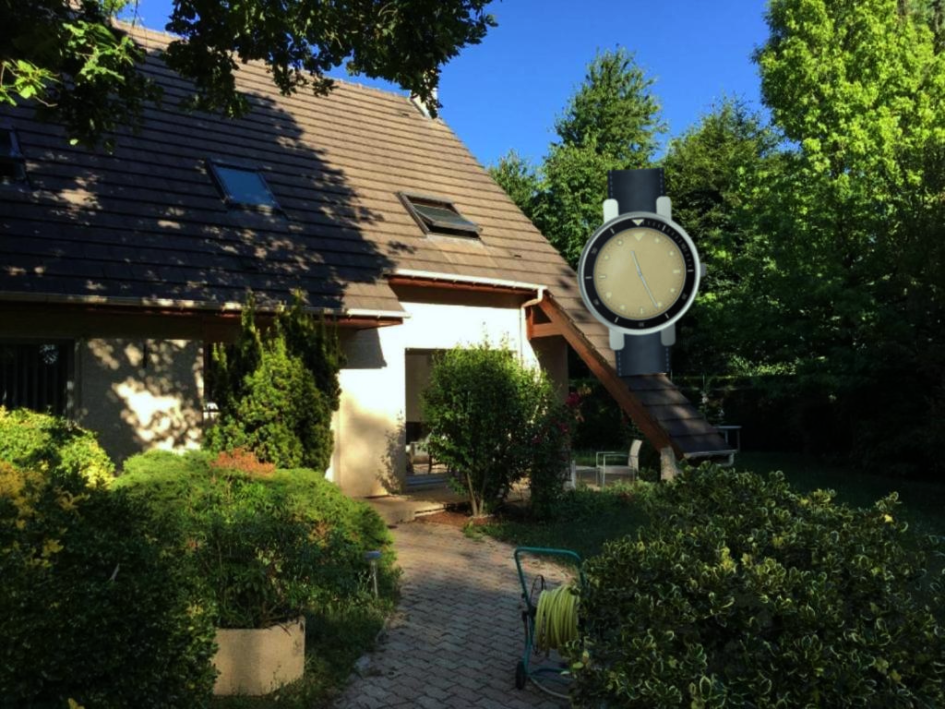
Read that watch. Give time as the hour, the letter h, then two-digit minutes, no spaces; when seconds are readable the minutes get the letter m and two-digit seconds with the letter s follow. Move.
11h26
